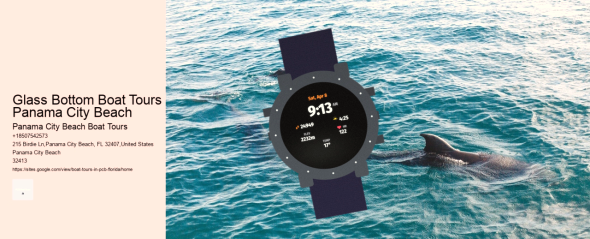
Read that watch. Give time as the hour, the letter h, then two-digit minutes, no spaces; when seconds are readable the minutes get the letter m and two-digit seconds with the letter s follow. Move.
9h13
